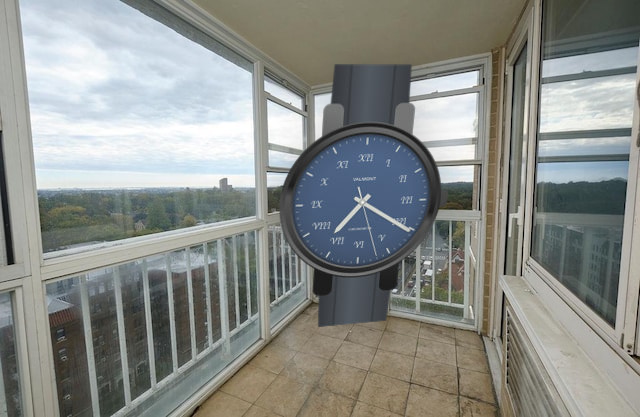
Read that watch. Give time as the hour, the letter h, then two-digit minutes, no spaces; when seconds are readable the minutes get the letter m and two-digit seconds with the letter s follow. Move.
7h20m27s
